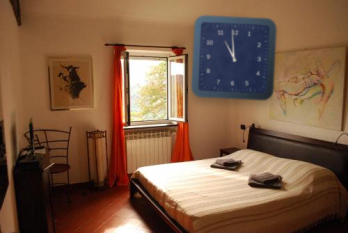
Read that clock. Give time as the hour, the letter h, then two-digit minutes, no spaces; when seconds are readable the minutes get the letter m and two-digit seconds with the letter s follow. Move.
10h59
